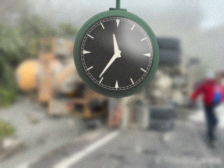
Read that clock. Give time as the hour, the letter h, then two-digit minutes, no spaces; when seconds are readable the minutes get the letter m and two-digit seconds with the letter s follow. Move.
11h36
